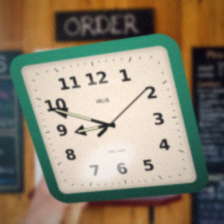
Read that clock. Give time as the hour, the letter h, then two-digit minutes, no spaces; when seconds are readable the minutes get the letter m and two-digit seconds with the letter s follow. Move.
8h49m09s
